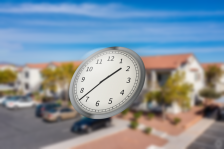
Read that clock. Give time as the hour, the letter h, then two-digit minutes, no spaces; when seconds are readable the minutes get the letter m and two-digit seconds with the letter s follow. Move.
1h37
